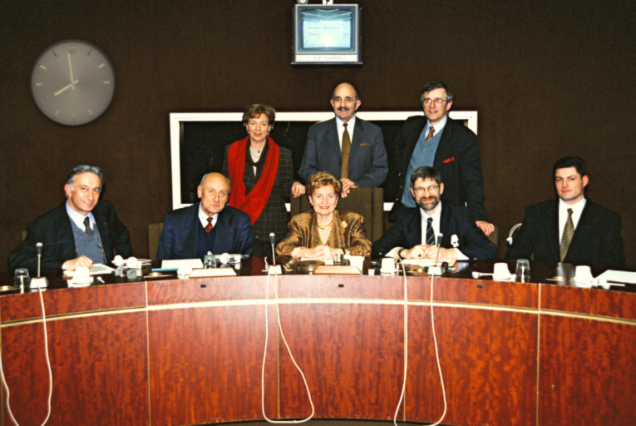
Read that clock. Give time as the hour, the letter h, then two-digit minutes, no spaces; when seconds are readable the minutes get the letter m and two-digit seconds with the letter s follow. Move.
7h59
